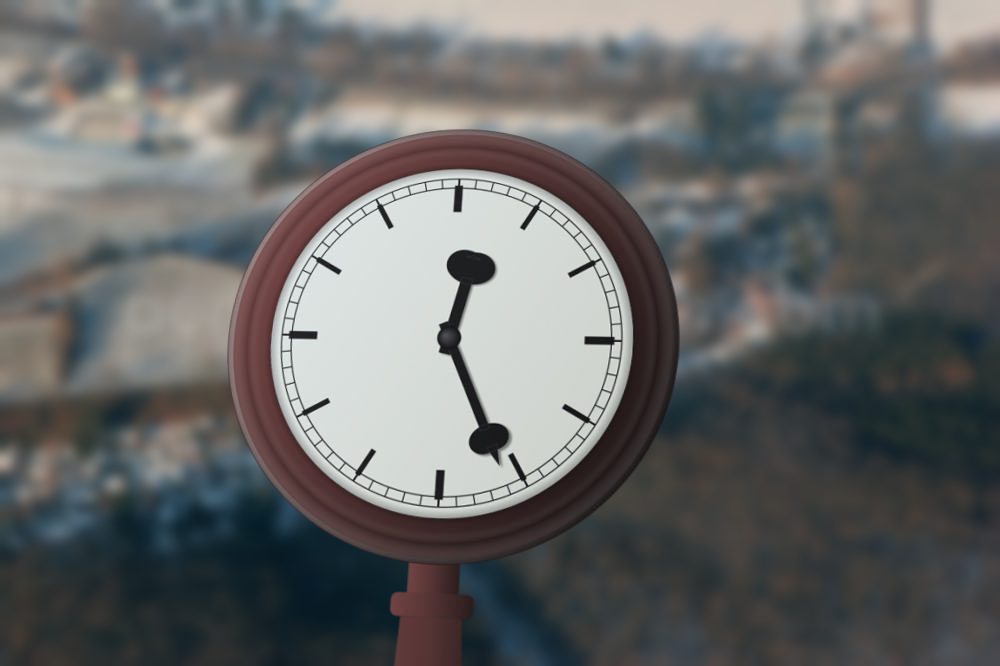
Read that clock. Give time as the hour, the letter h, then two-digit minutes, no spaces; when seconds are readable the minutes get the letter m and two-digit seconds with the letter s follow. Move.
12h26
